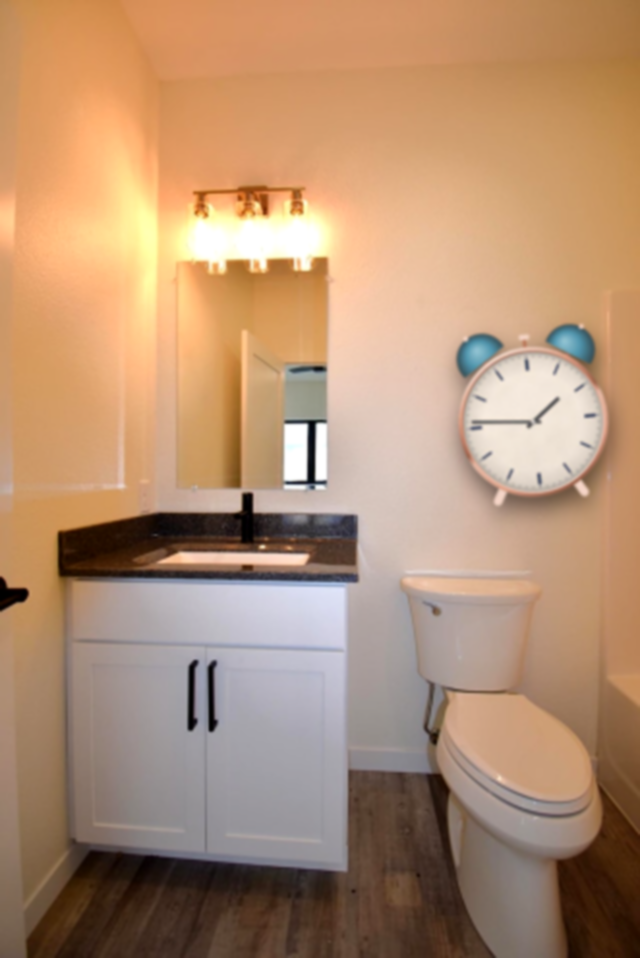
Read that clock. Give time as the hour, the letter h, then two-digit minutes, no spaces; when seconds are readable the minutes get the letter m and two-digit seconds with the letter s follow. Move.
1h46
